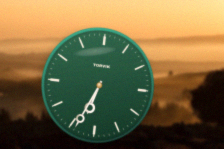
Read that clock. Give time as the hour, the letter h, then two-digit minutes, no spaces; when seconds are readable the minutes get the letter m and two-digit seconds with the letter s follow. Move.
6h34
